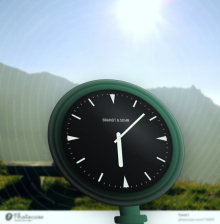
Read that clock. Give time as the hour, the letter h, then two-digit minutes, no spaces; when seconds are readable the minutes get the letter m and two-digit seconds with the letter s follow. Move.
6h08
